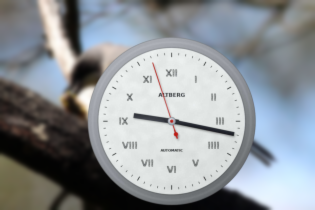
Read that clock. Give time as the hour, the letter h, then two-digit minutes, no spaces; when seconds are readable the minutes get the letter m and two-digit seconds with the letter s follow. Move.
9h16m57s
